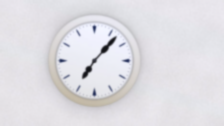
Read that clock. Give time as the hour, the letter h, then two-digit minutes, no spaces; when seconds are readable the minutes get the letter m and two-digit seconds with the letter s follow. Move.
7h07
